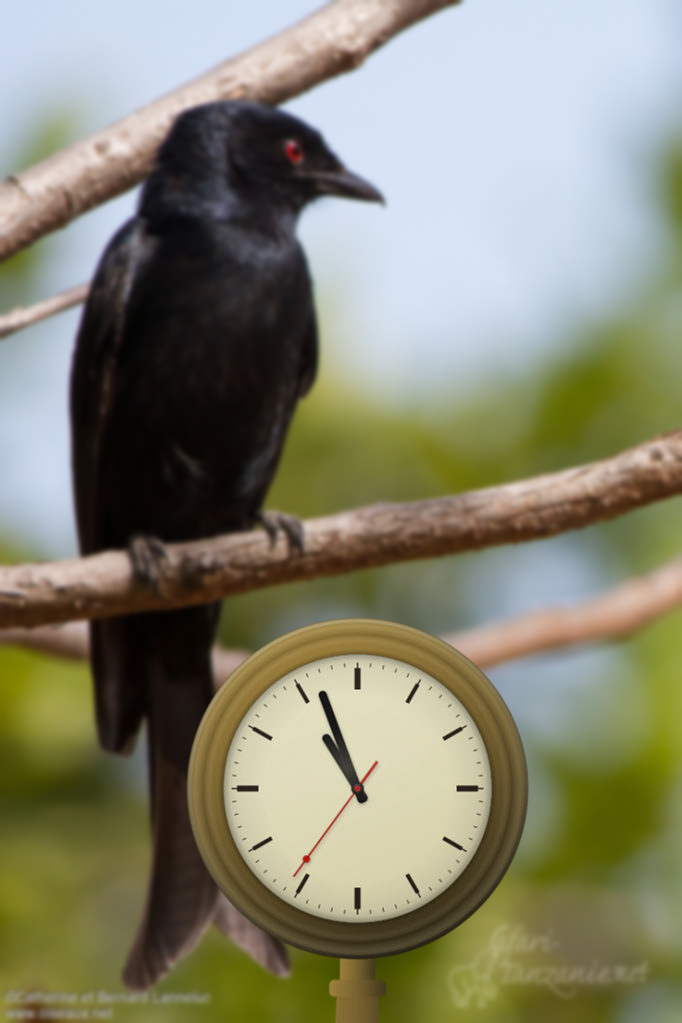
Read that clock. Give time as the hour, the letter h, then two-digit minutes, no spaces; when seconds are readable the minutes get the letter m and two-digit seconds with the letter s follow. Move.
10h56m36s
